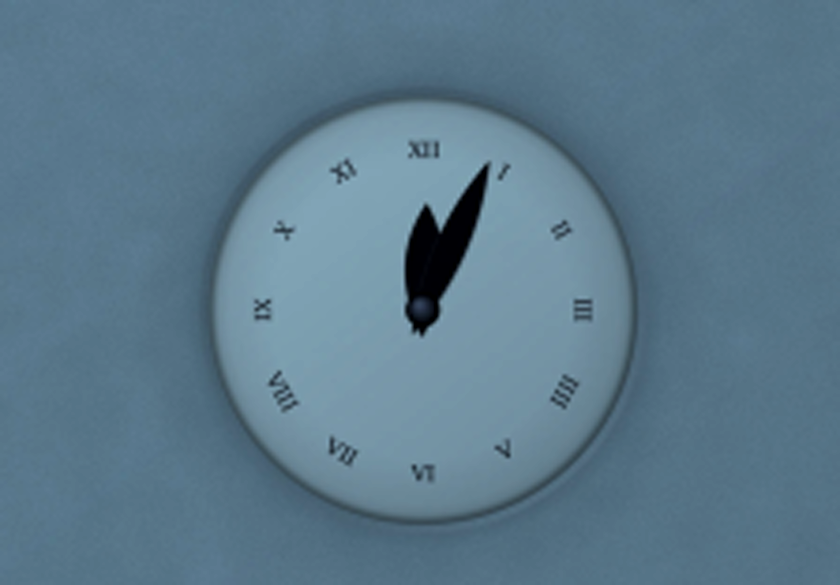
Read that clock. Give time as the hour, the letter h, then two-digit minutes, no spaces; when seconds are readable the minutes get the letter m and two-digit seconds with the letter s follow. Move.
12h04
